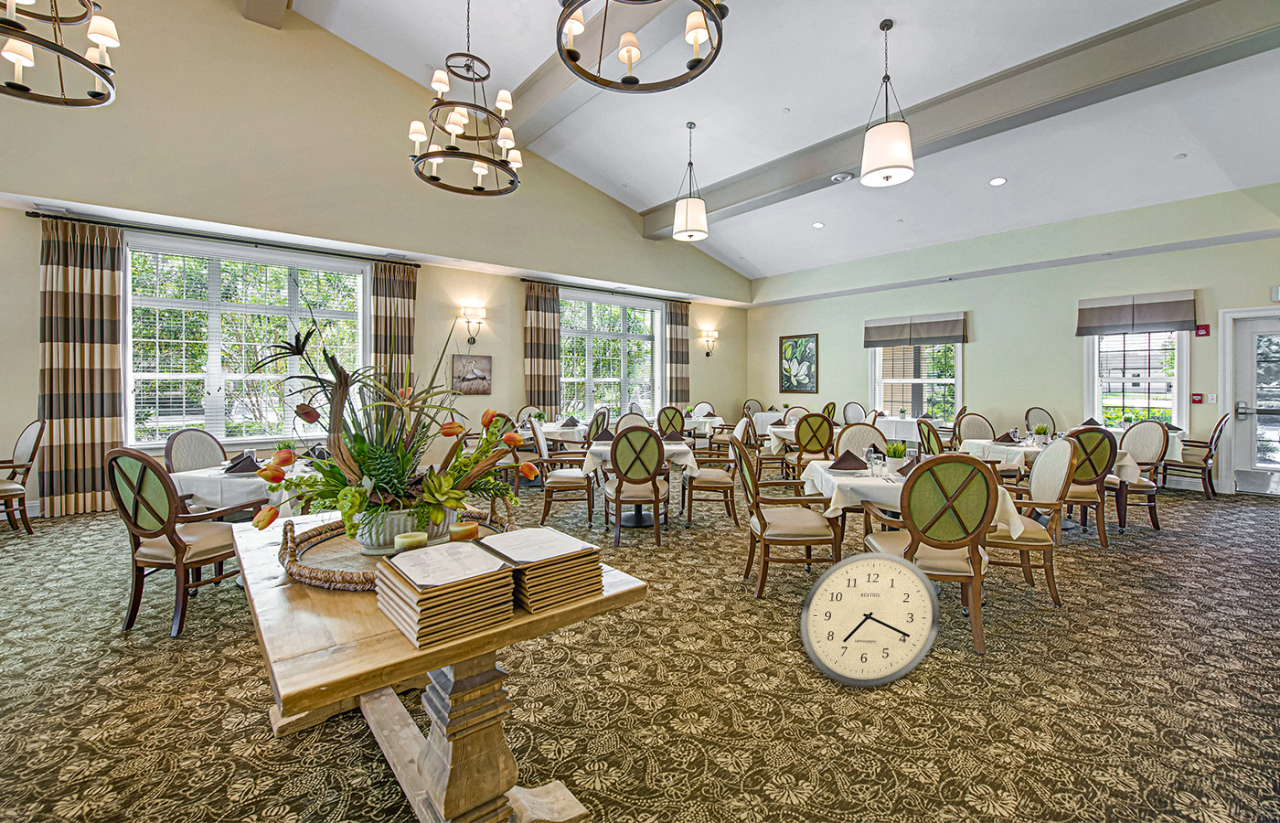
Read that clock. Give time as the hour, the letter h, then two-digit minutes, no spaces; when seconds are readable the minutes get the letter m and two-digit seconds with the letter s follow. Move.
7h19
